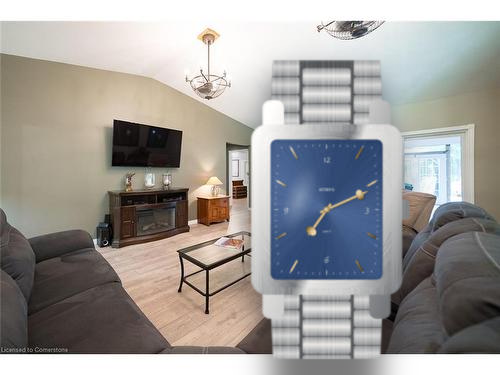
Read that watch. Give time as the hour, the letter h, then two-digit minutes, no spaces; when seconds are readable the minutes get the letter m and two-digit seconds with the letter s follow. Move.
7h11
